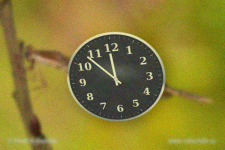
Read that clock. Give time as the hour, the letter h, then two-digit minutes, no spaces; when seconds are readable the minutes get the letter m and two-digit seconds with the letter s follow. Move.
11h53
